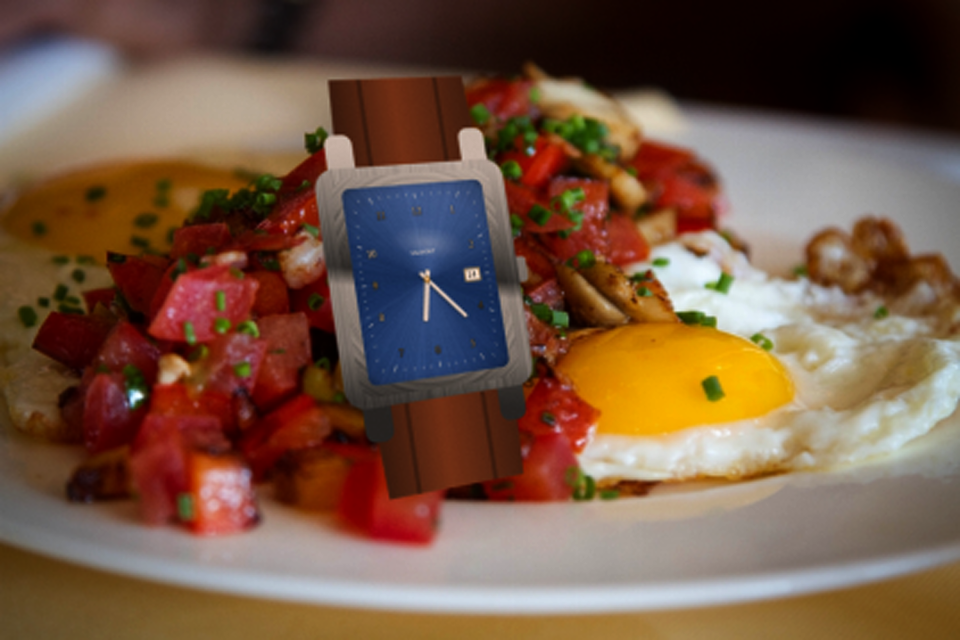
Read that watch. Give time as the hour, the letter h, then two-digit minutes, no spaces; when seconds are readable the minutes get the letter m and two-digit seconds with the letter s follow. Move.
6h23
